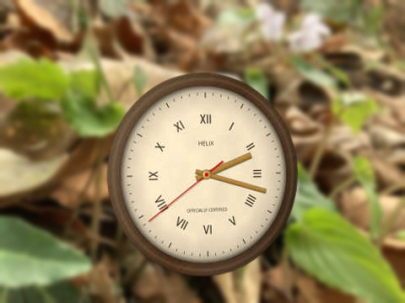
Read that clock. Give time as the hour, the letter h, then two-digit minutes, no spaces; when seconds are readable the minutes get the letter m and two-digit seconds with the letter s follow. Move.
2h17m39s
